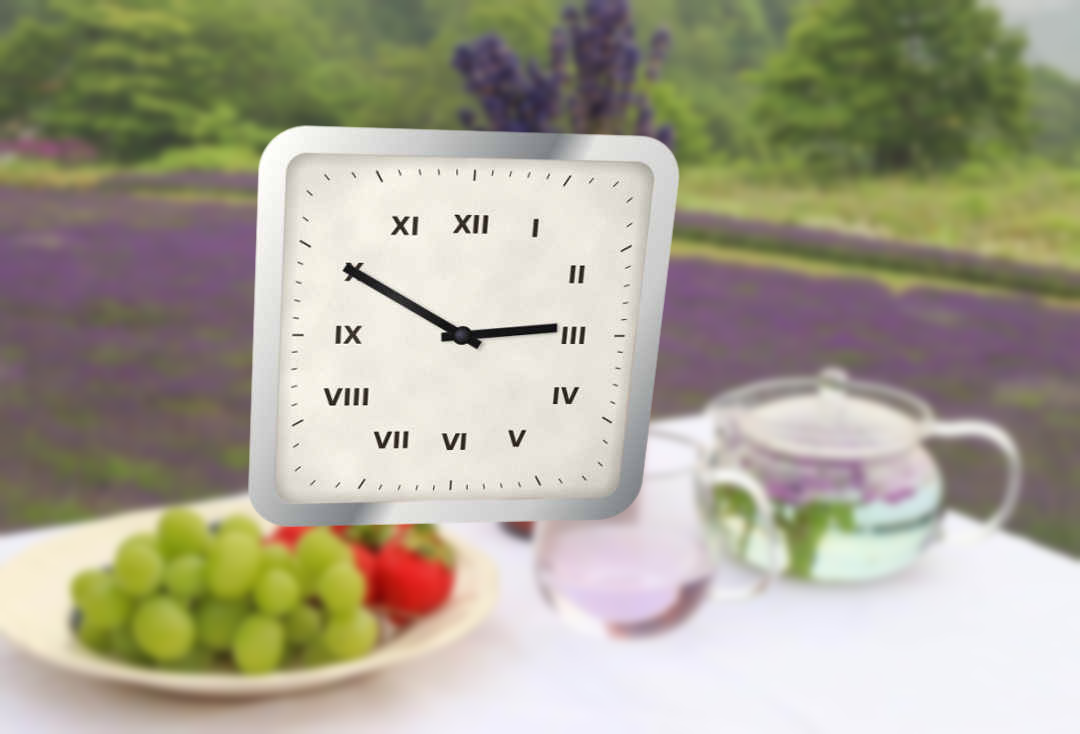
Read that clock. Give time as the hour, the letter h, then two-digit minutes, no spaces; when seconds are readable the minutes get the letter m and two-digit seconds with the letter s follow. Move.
2h50
